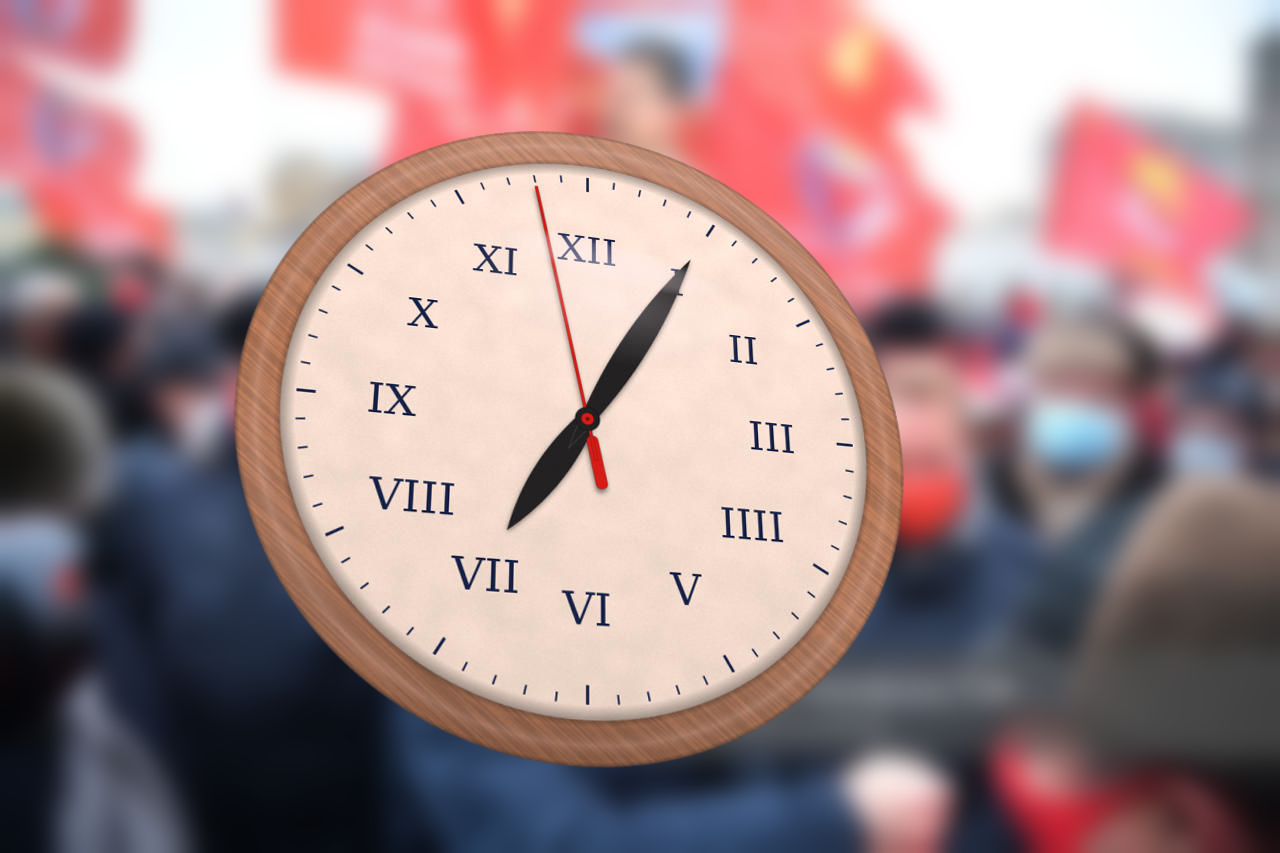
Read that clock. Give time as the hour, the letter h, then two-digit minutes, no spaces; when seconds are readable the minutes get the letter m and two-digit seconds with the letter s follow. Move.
7h04m58s
